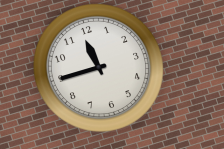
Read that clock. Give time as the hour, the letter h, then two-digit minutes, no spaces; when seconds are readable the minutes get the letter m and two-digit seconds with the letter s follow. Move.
11h45
